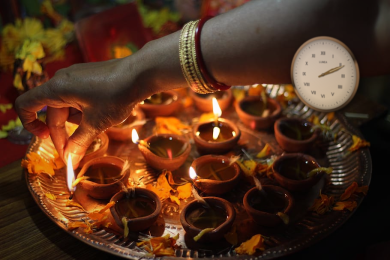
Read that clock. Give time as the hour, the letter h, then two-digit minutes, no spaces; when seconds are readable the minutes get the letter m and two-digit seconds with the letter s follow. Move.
2h11
